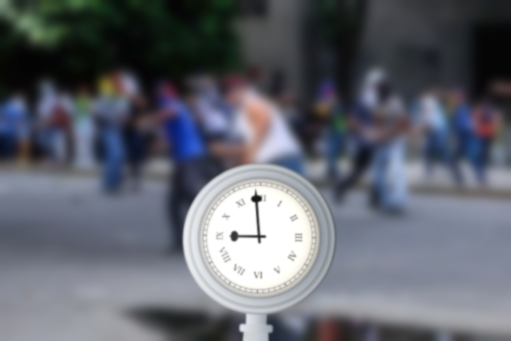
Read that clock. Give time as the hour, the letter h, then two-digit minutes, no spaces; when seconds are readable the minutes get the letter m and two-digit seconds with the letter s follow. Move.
8h59
